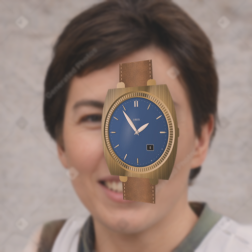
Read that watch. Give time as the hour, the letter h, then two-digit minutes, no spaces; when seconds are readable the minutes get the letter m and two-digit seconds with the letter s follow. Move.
1h54
